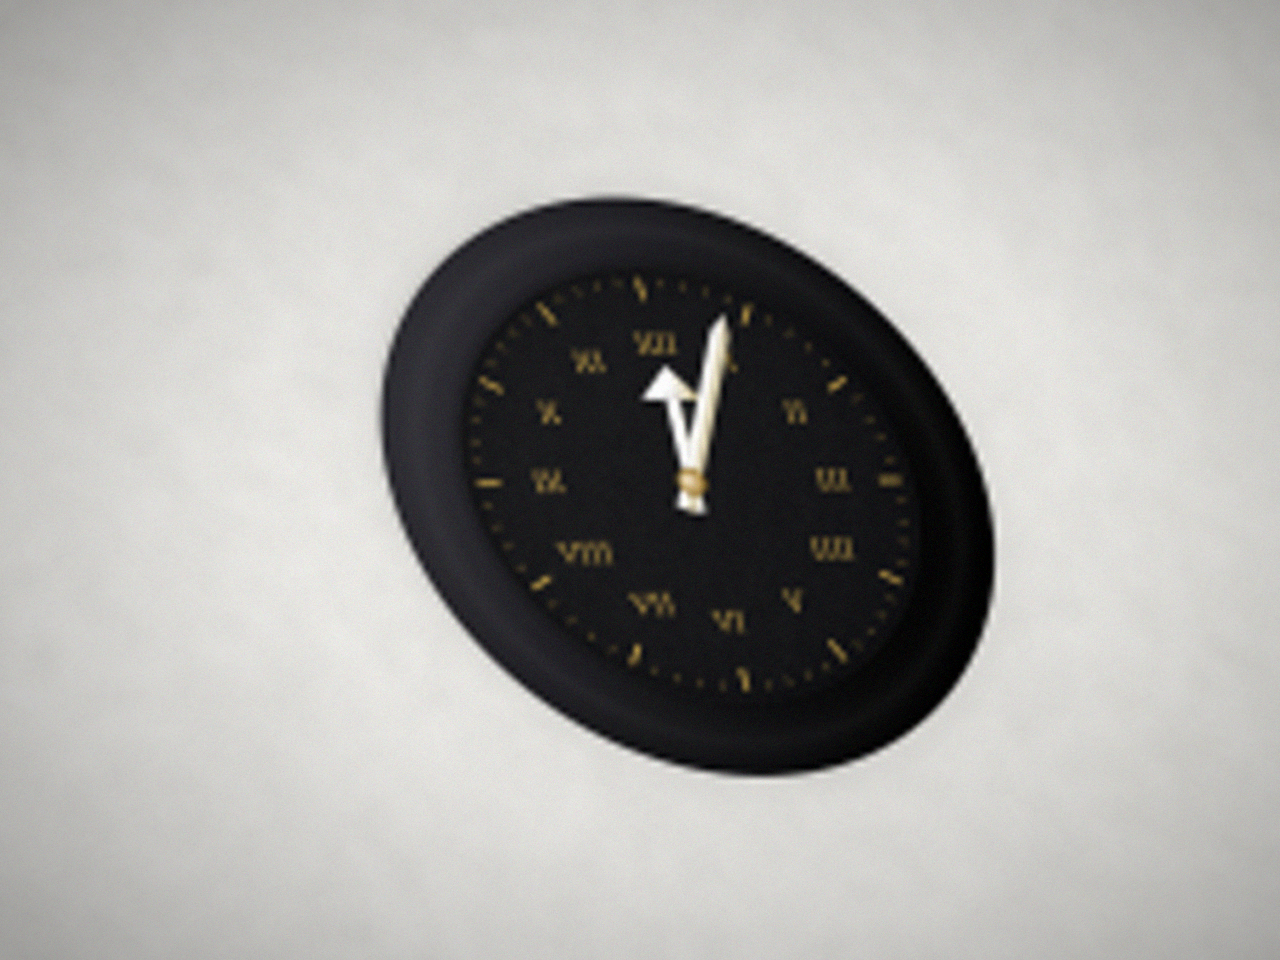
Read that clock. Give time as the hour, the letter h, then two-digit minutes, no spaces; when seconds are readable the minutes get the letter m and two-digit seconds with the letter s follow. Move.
12h04
